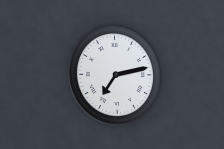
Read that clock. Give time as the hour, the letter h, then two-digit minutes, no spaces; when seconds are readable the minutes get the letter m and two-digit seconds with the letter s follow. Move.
7h13
